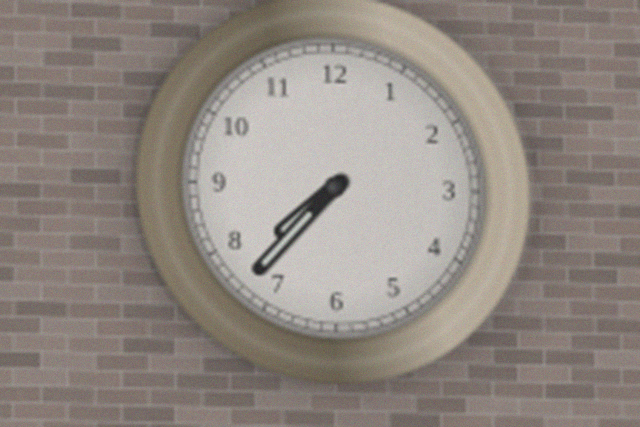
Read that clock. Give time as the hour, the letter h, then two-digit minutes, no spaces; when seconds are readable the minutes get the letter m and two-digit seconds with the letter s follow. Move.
7h37
